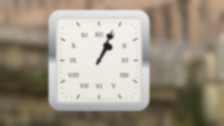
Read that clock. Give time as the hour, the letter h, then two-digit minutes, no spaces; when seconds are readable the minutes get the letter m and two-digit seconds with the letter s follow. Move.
1h04
